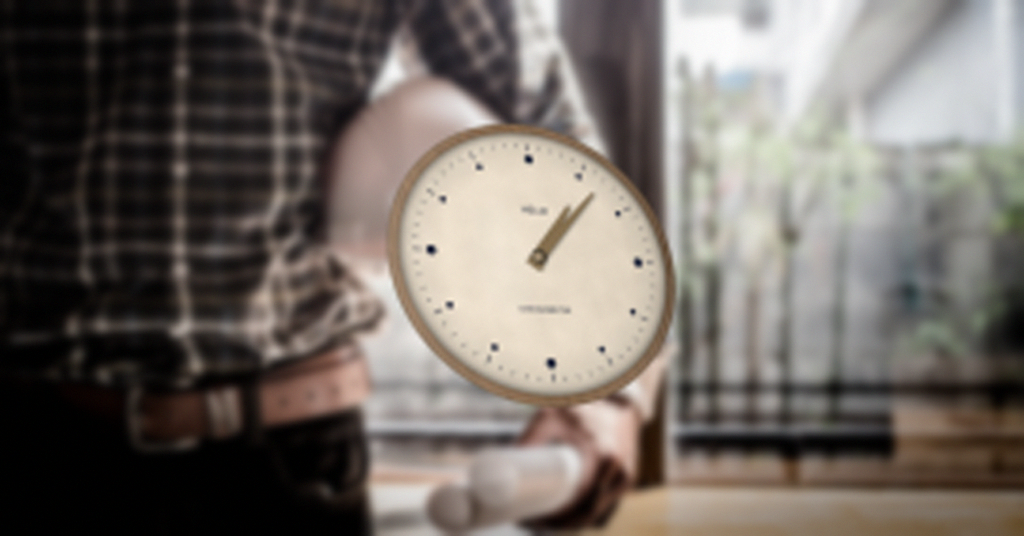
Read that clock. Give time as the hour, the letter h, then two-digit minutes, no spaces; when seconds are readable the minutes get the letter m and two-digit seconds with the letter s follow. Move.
1h07
